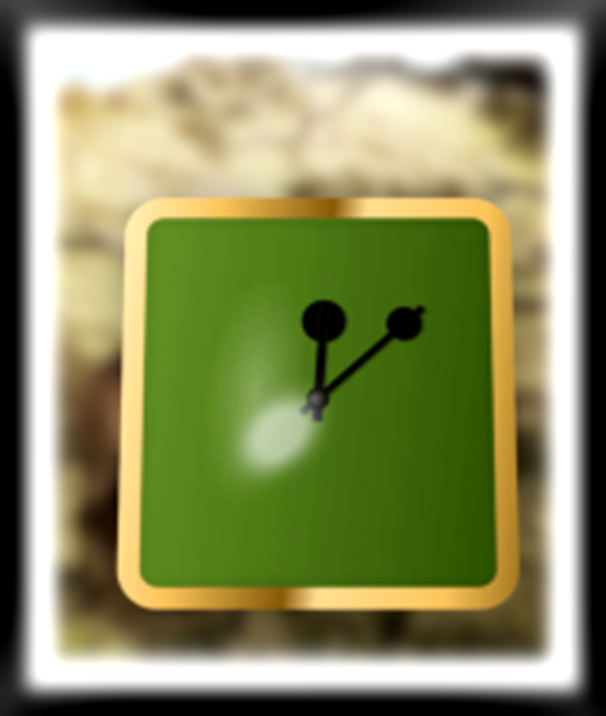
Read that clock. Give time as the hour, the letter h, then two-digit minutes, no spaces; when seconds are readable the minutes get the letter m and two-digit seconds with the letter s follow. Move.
12h08
